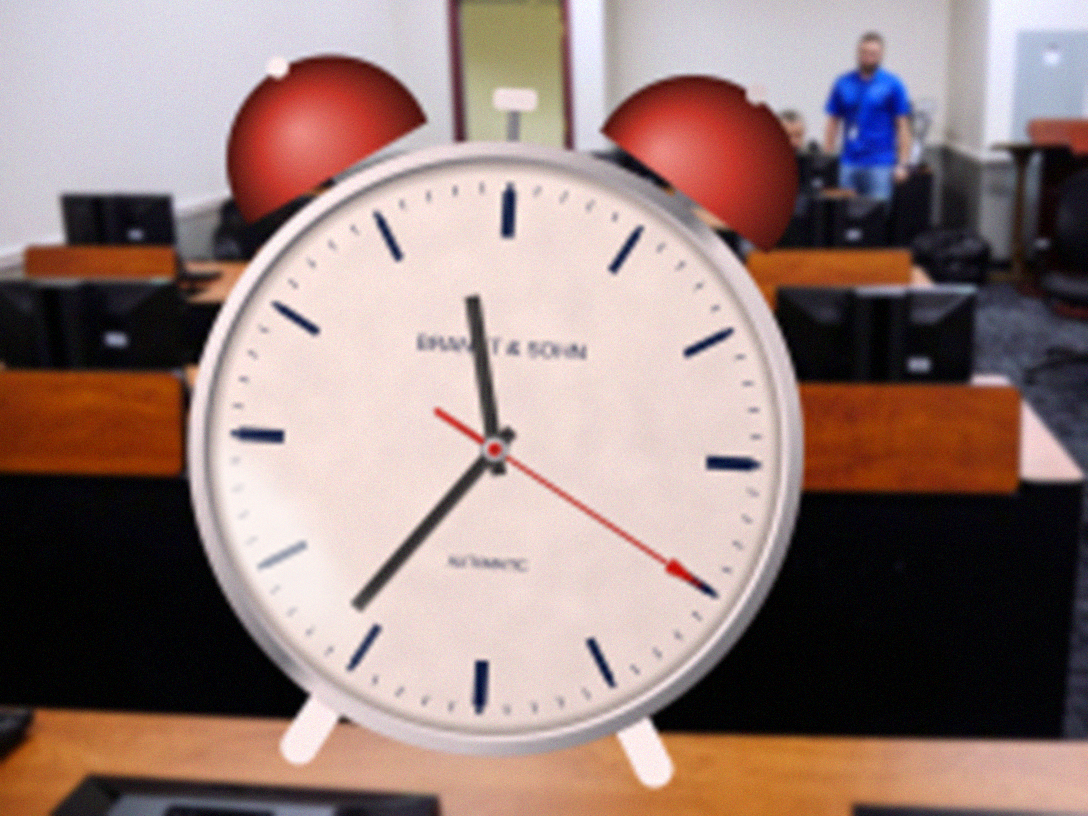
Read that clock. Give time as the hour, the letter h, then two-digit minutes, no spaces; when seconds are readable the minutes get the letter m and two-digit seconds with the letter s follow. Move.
11h36m20s
